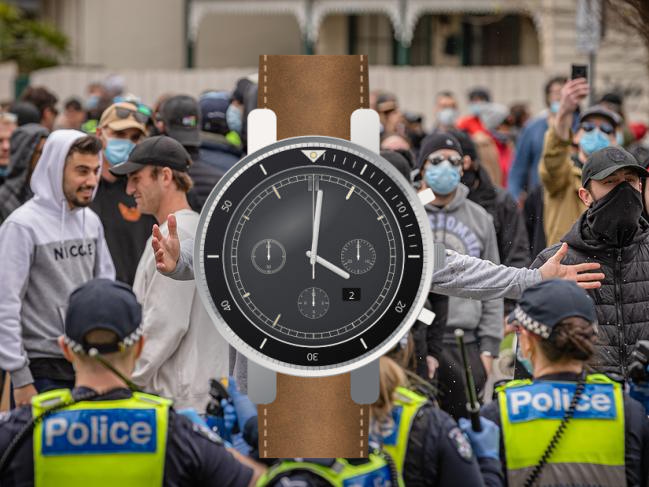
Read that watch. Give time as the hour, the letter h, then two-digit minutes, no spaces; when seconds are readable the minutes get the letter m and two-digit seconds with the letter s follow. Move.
4h01
